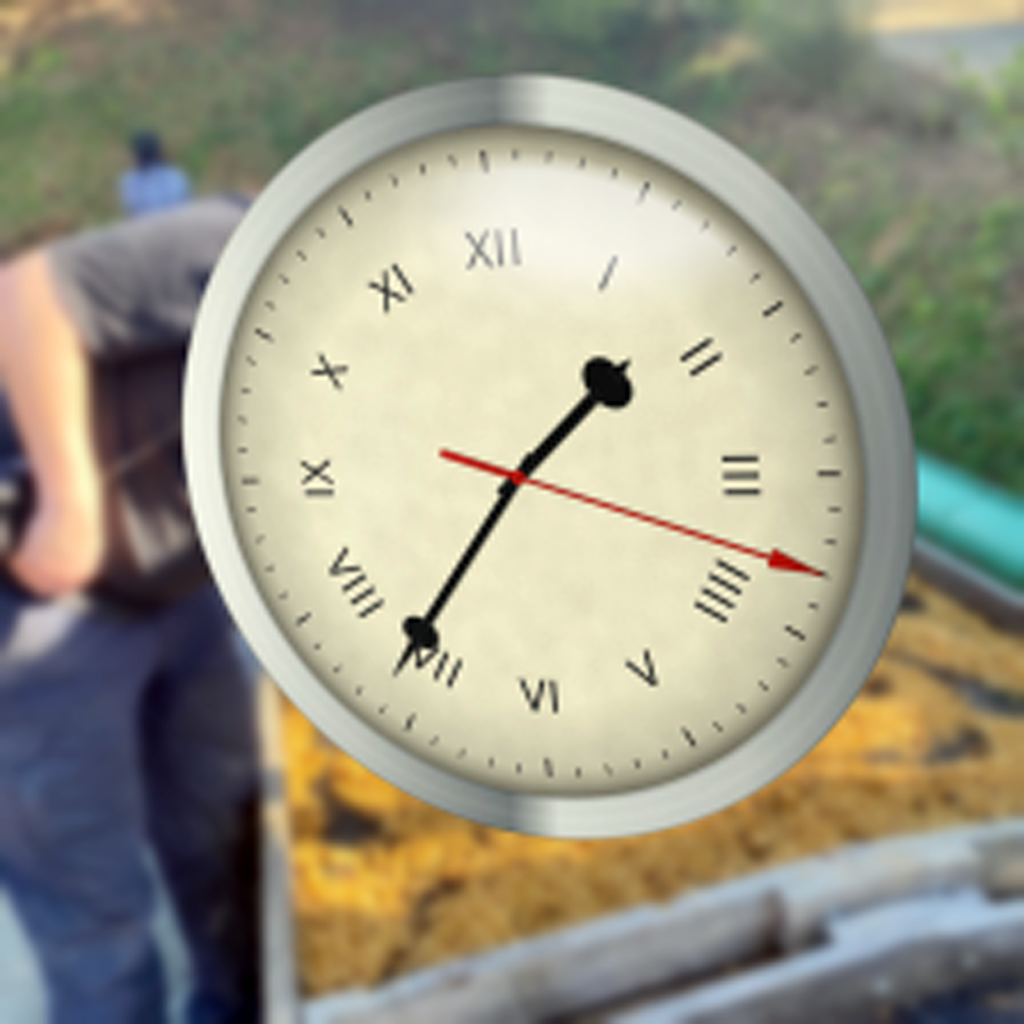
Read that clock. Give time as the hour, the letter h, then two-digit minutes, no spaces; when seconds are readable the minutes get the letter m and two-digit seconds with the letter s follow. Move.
1h36m18s
